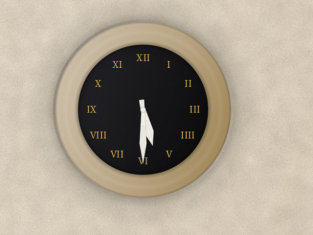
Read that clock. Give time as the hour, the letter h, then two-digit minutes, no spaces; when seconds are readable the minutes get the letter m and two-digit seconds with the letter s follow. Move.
5h30
